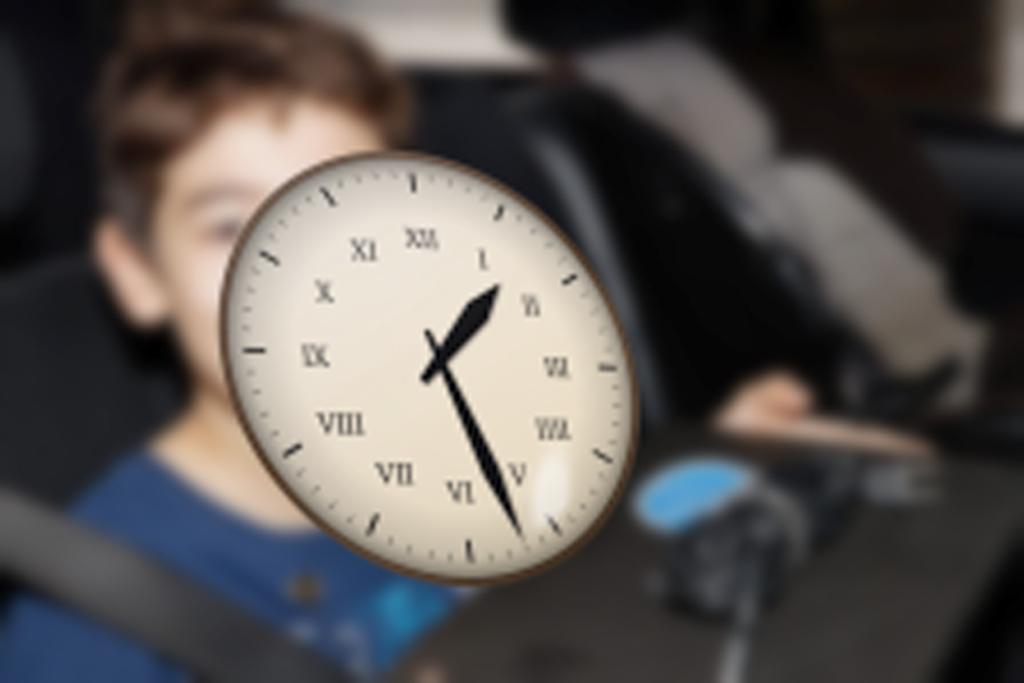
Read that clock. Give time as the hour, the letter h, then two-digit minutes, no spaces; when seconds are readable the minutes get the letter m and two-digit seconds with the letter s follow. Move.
1h27
